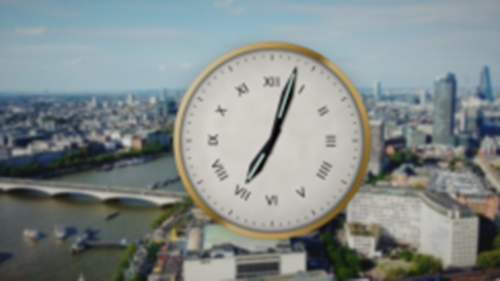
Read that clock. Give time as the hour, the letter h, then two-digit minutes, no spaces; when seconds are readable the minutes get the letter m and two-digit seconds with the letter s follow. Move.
7h03
